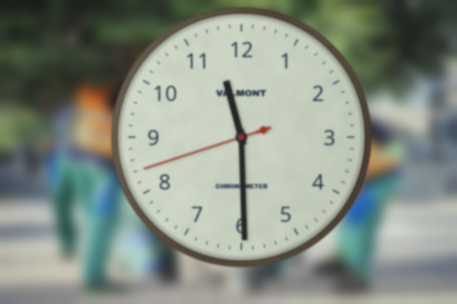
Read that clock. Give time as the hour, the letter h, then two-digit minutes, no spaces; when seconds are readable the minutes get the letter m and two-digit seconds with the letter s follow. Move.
11h29m42s
